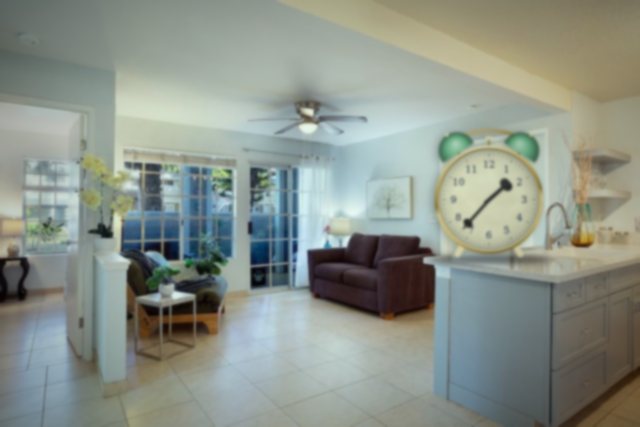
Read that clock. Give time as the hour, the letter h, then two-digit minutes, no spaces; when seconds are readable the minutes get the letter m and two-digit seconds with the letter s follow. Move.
1h37
